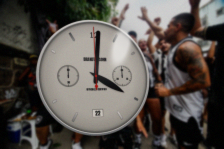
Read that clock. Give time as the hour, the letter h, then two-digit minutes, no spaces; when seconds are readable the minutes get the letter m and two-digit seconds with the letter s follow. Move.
4h01
